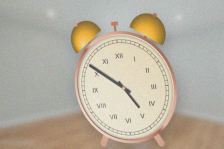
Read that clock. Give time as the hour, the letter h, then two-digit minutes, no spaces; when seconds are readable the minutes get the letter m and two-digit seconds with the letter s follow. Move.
4h51
